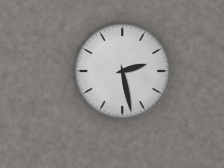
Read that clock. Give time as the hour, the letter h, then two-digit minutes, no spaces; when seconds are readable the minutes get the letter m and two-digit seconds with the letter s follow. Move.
2h28
